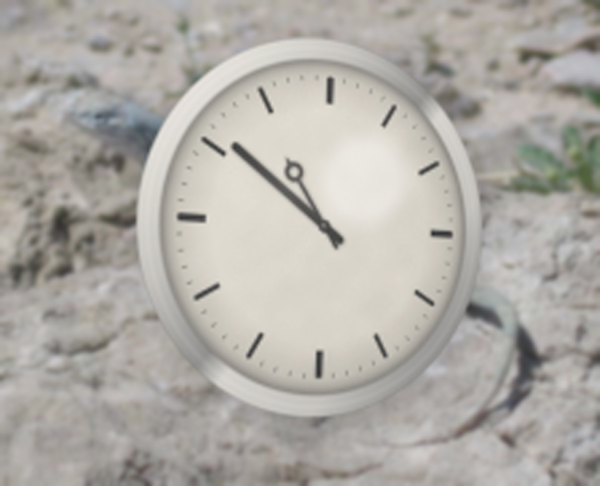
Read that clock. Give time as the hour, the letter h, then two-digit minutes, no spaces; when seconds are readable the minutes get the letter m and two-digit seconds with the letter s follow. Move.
10h51
